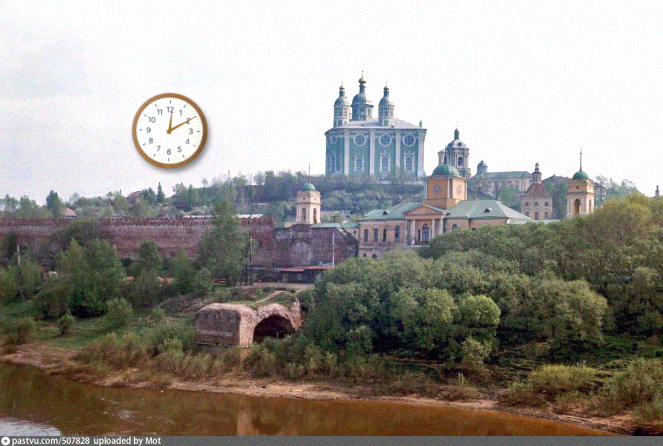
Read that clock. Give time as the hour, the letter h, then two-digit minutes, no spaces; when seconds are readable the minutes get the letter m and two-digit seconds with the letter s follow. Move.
12h10
